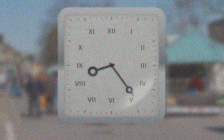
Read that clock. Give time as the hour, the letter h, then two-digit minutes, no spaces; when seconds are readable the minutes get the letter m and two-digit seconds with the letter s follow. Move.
8h24
